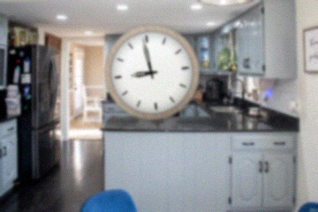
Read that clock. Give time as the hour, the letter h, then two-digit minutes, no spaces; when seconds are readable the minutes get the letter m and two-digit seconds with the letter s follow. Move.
8h59
